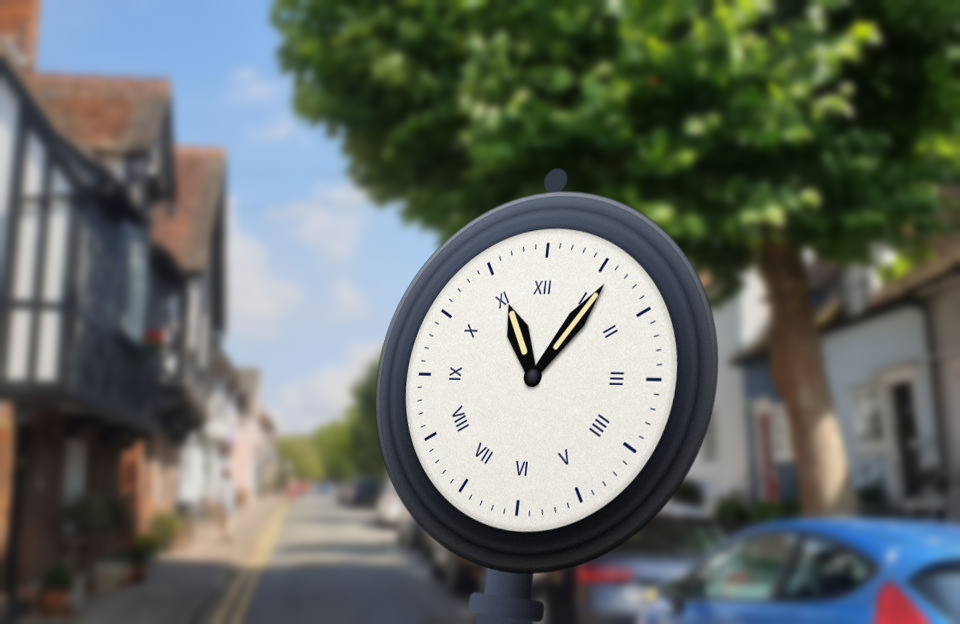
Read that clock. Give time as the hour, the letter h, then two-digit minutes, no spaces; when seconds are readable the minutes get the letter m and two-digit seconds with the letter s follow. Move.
11h06
